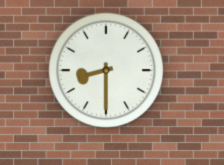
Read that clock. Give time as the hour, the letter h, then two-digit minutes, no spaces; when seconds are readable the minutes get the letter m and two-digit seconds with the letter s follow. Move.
8h30
